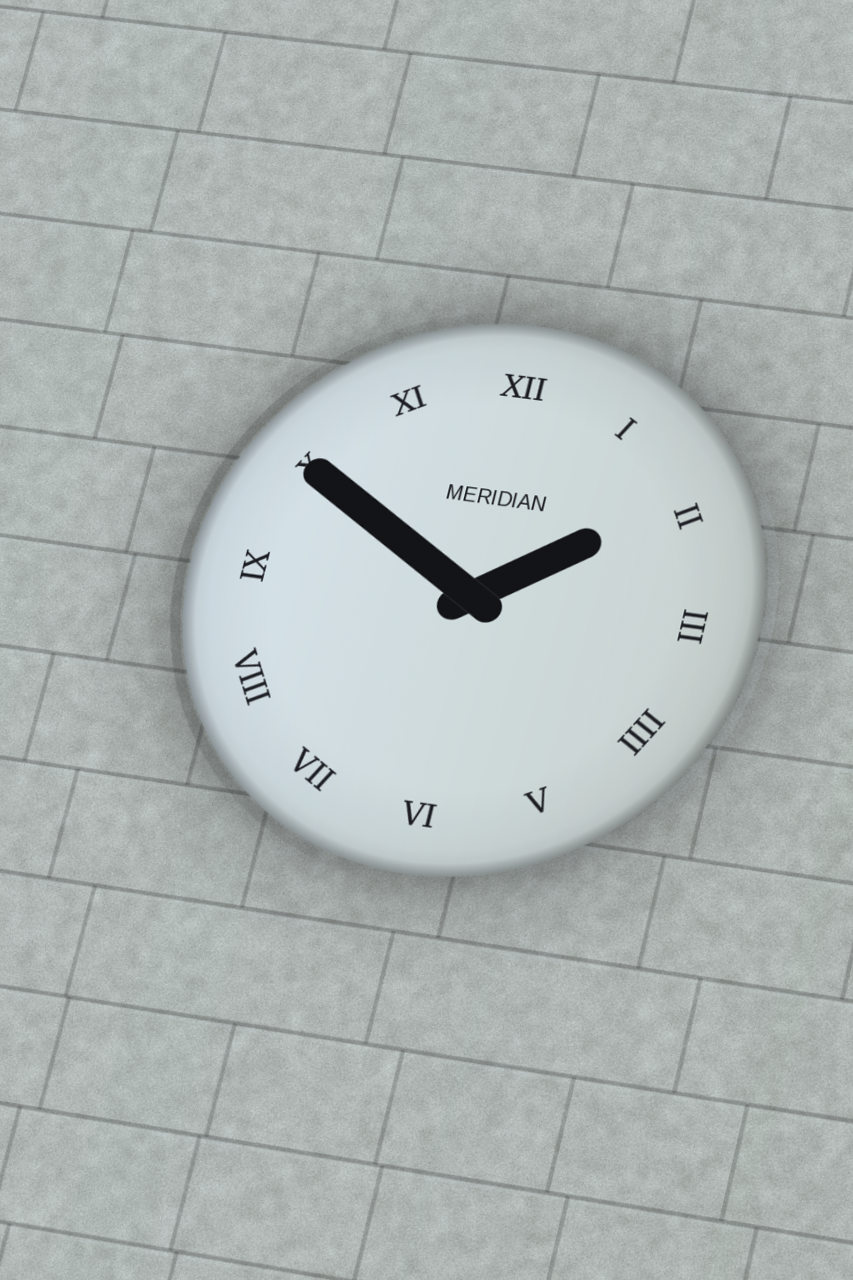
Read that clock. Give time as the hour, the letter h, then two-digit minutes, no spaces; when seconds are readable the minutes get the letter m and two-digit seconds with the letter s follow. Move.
1h50
